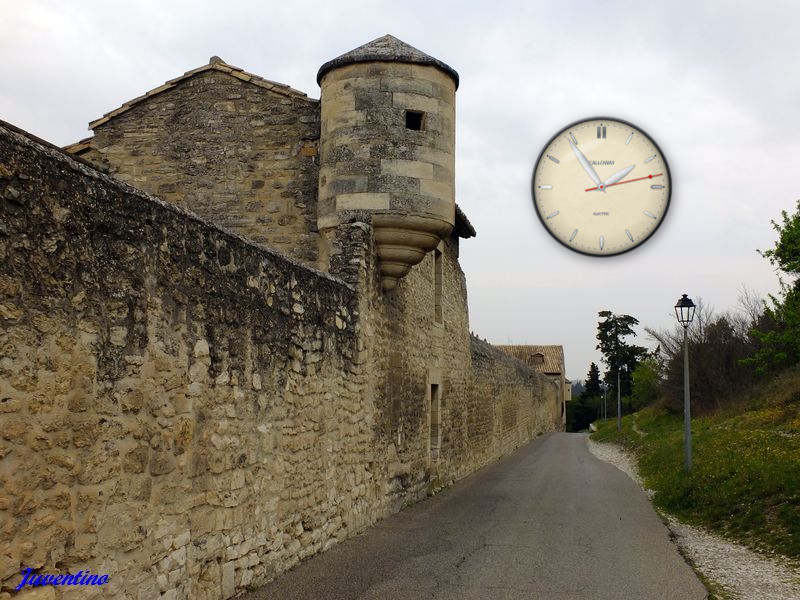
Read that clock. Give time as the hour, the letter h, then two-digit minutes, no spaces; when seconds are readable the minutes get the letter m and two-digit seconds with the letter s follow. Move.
1h54m13s
